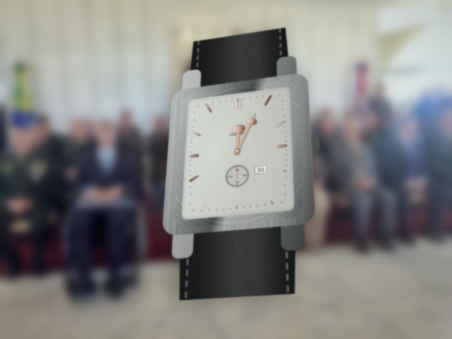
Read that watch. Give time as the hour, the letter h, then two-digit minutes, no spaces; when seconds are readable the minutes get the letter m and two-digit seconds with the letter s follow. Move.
12h04
